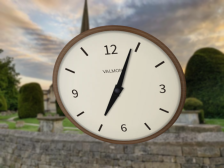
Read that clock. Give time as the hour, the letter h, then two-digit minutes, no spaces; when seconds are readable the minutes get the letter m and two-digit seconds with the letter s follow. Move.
7h04
